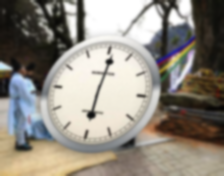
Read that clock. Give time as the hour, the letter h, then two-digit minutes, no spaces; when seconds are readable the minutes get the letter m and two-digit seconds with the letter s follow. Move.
6h01
